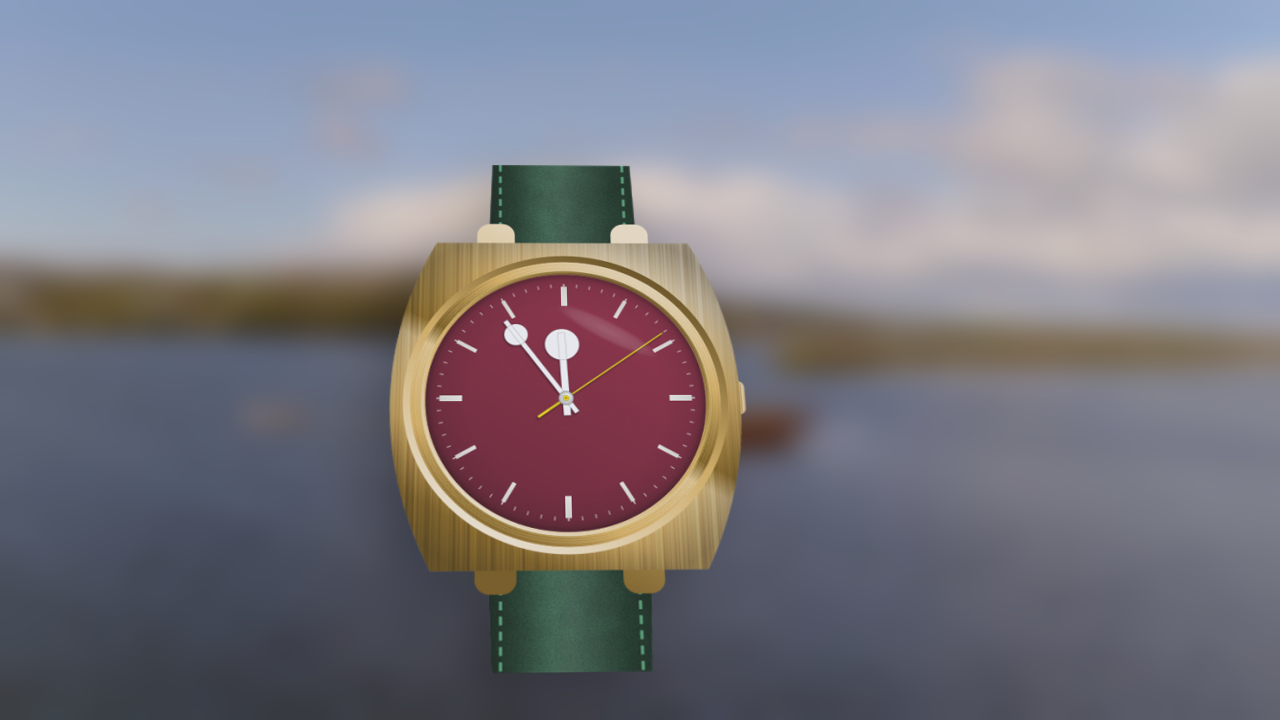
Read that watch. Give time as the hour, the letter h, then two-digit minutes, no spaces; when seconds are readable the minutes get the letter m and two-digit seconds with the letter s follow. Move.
11h54m09s
